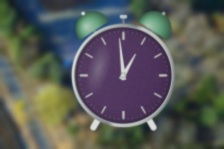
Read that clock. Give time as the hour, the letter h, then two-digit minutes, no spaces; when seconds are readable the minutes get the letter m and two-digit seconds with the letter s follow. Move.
12h59
